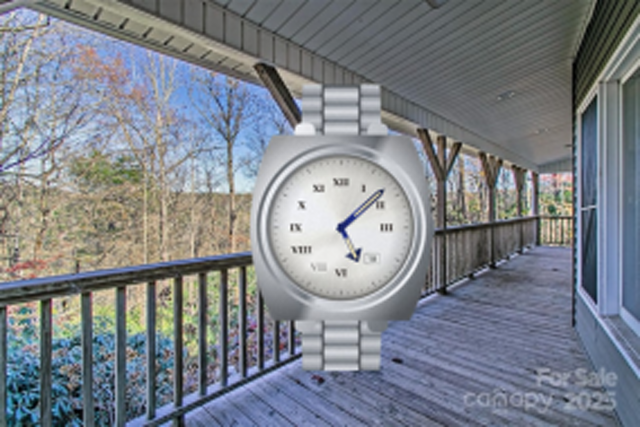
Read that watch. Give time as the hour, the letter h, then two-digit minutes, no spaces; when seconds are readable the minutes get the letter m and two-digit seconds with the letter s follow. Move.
5h08
